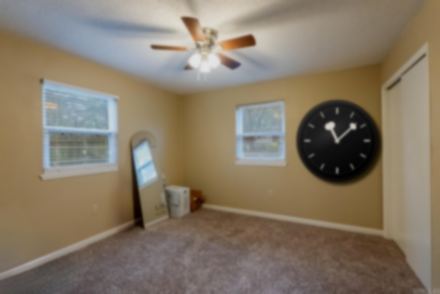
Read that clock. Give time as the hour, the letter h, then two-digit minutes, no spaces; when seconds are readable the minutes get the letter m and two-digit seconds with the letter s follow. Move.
11h08
